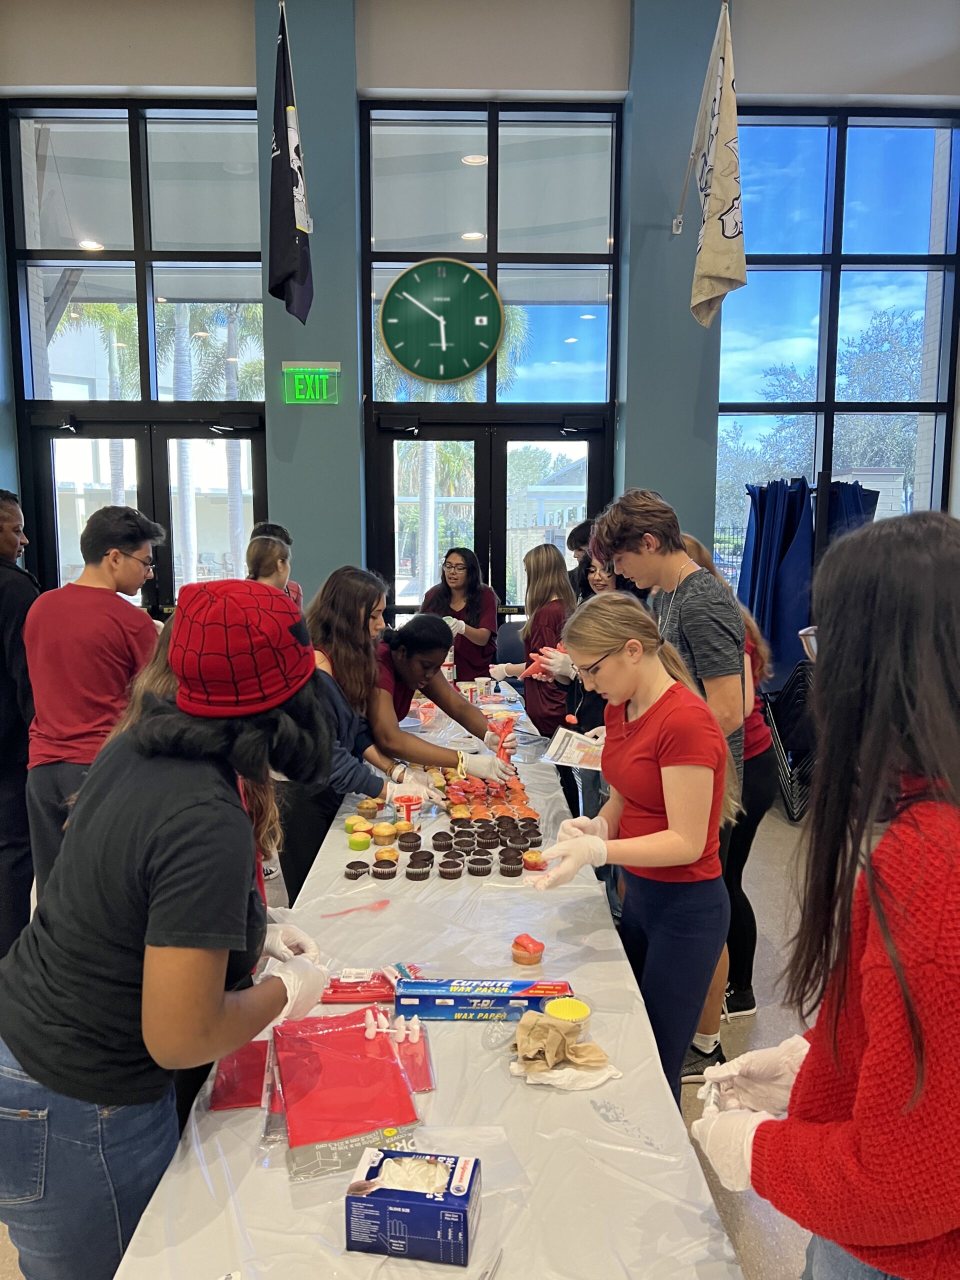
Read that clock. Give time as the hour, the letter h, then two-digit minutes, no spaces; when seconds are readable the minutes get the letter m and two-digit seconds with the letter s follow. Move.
5h51
